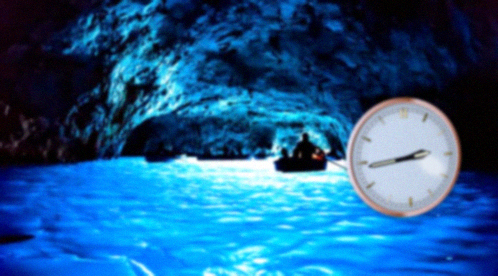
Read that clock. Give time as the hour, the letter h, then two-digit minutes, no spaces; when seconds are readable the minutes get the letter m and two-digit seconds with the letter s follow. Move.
2h44
